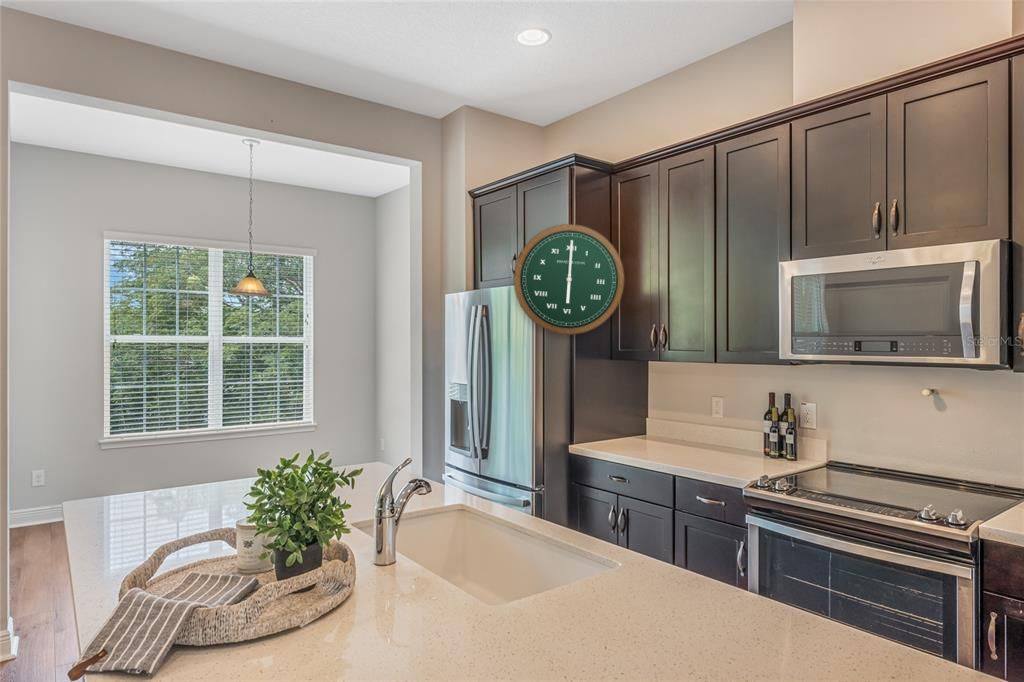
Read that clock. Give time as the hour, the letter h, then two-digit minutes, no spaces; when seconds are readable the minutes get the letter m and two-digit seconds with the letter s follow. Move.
6h00
